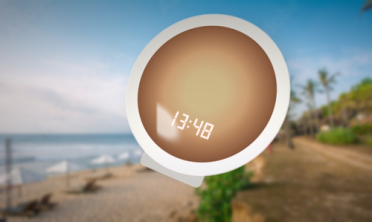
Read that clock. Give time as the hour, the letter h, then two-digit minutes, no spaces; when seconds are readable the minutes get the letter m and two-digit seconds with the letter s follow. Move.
13h48
